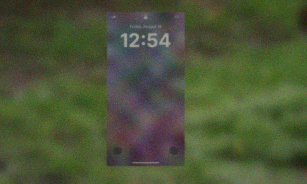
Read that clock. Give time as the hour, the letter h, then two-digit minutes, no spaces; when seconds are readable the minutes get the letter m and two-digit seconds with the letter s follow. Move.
12h54
